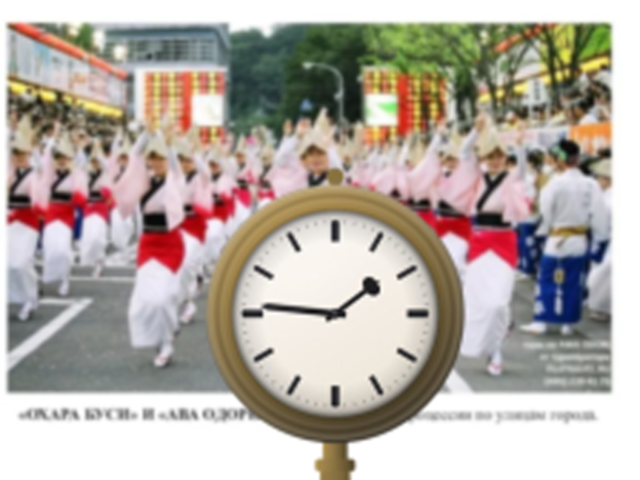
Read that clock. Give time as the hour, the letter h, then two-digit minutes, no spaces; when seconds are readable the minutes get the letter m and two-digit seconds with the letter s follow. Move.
1h46
